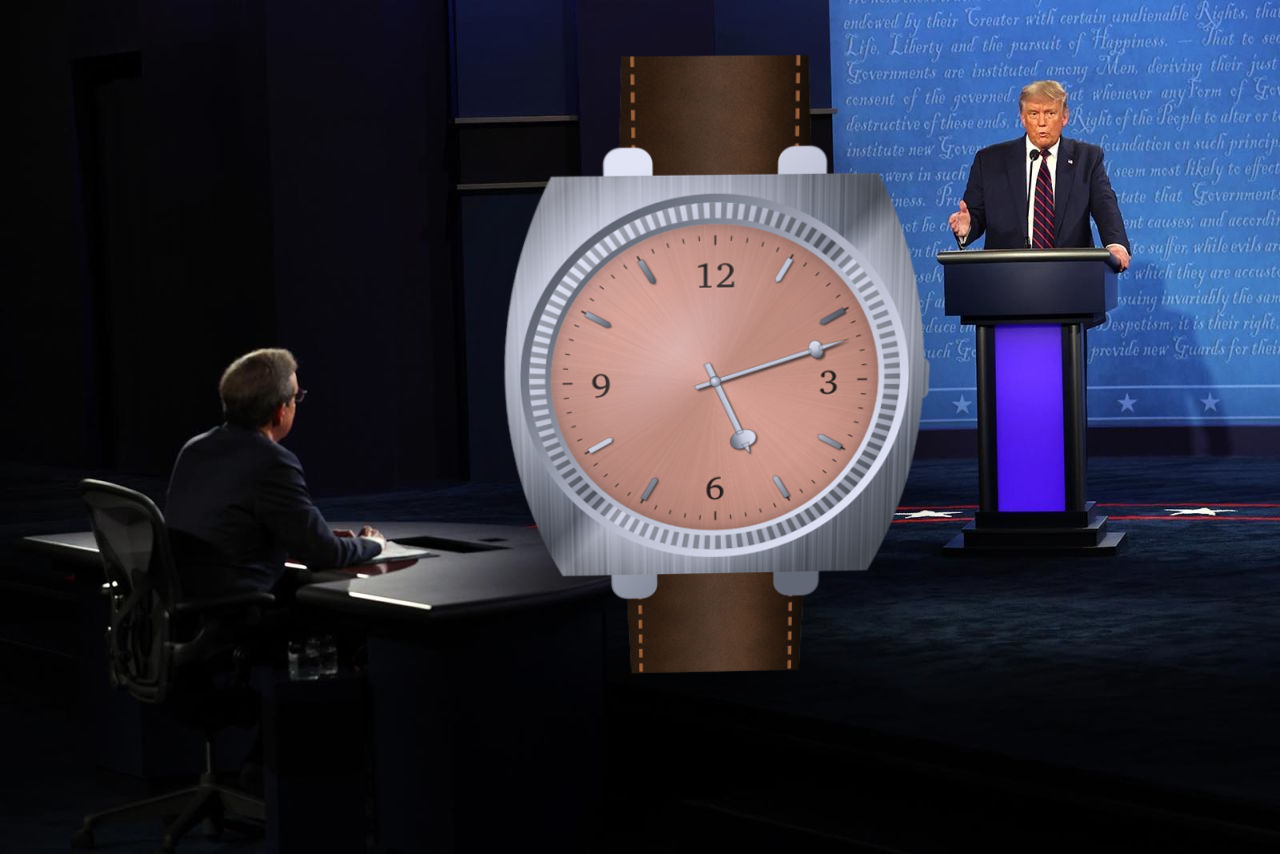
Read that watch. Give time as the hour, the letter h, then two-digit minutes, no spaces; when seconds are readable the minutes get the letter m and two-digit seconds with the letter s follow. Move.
5h12
